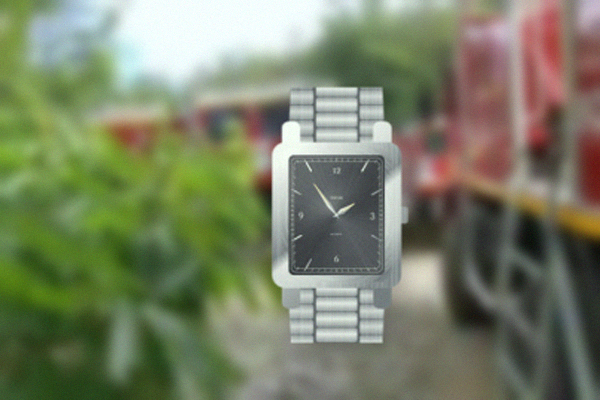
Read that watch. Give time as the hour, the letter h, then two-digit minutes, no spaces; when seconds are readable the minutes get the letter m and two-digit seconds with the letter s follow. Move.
1h54
